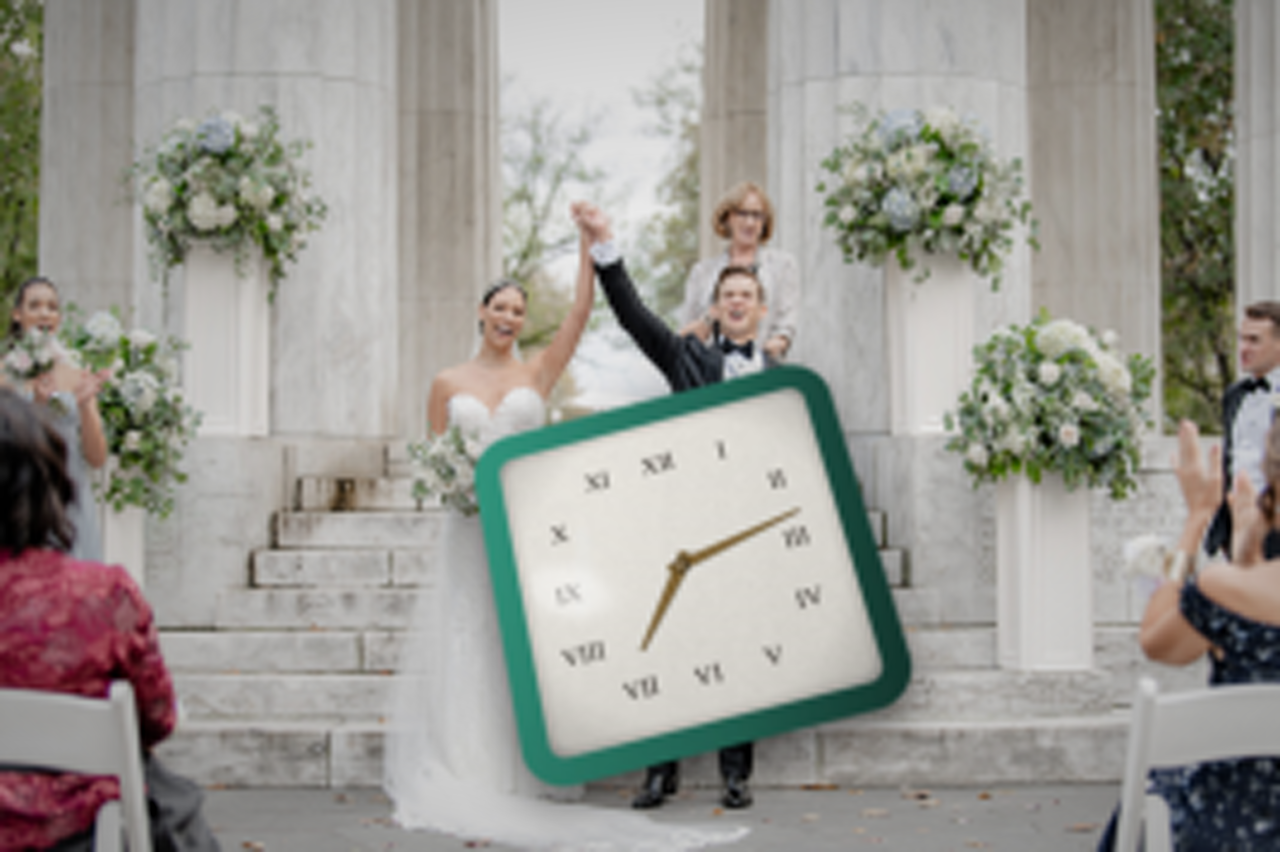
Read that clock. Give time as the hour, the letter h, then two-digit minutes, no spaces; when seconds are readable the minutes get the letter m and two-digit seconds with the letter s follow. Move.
7h13
